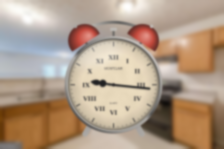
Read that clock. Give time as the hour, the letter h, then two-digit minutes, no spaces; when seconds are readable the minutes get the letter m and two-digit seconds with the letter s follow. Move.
9h16
